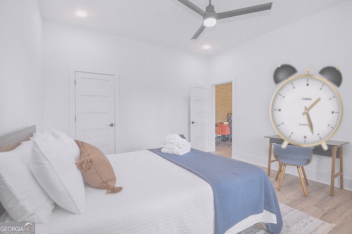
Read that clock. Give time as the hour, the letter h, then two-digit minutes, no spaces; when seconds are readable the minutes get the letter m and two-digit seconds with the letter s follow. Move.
1h27
